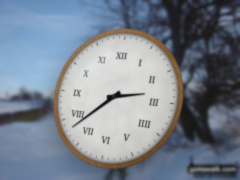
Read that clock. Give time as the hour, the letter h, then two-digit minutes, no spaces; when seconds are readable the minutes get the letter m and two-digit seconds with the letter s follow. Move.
2h38
